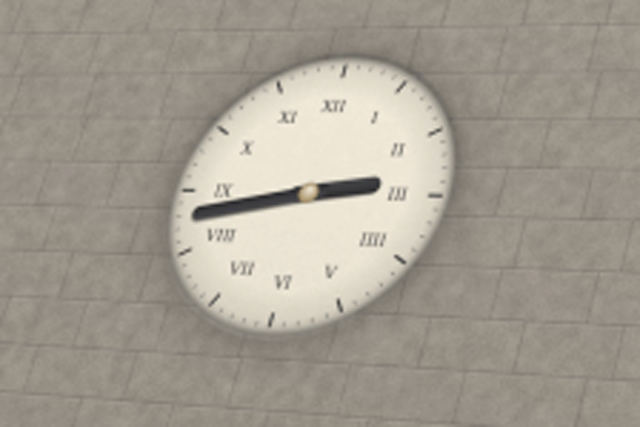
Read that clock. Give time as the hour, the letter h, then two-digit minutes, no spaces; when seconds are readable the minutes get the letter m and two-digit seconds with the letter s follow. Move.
2h43
